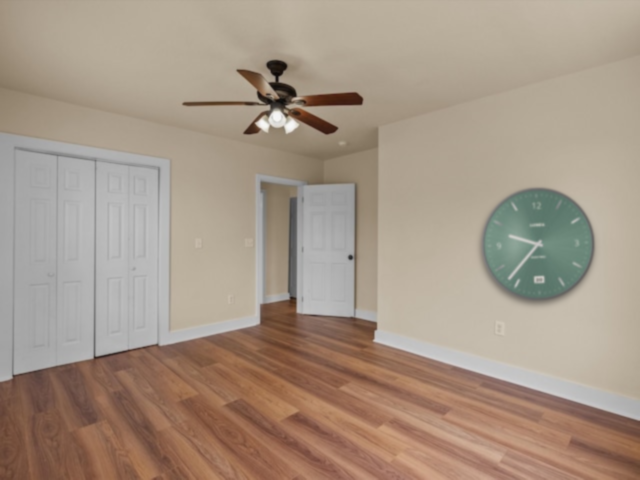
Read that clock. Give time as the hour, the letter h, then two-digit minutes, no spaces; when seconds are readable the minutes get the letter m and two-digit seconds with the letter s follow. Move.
9h37
